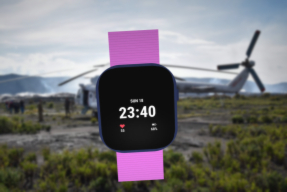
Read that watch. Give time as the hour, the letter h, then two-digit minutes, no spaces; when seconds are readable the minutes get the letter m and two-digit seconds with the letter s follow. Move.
23h40
